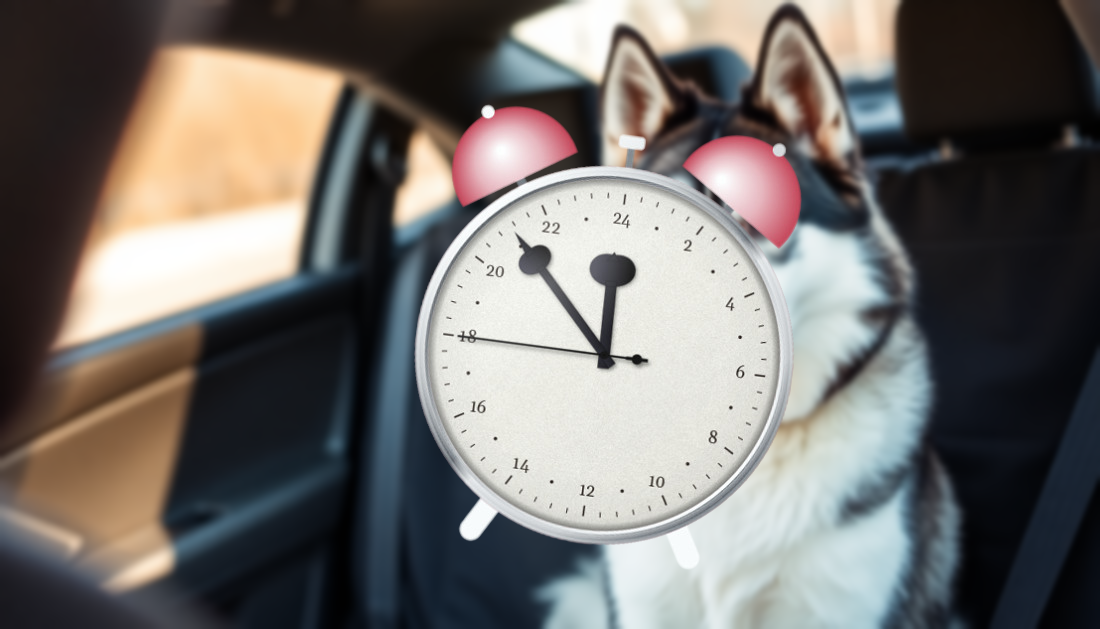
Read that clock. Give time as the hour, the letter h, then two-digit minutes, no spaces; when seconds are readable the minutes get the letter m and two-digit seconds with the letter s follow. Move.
23h52m45s
